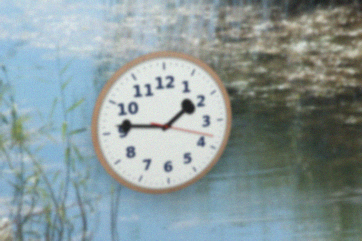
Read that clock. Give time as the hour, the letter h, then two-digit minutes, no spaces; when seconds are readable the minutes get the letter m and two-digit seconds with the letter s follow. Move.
1h46m18s
